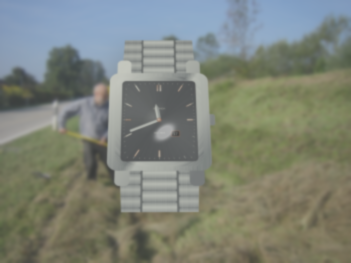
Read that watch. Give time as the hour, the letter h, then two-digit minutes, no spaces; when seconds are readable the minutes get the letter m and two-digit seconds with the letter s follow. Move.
11h41
